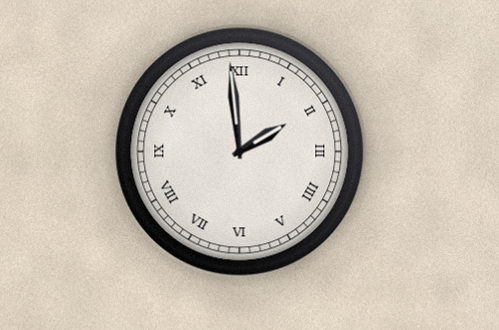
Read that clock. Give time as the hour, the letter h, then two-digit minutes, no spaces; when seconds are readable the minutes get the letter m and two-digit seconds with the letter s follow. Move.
1h59
